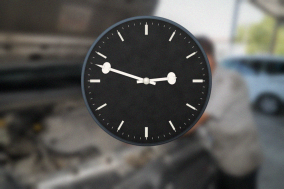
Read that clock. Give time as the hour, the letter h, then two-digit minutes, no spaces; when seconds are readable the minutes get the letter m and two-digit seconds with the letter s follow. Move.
2h48
